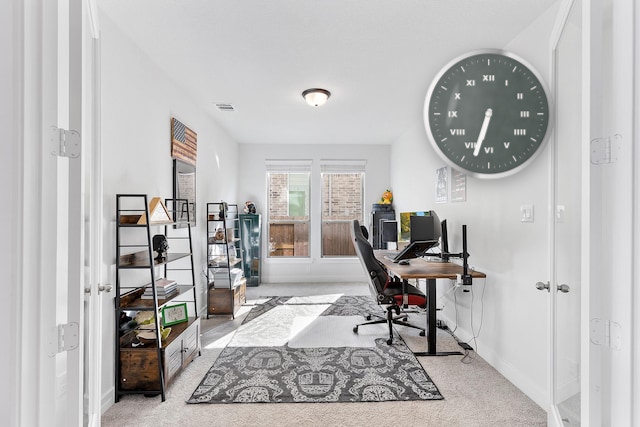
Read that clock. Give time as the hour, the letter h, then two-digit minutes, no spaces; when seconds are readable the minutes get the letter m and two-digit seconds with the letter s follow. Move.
6h33
